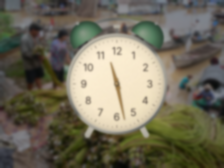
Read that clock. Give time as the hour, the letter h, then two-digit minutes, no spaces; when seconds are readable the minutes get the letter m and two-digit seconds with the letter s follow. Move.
11h28
